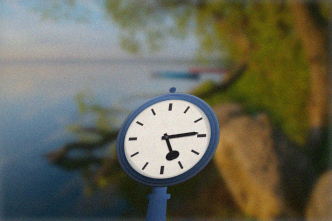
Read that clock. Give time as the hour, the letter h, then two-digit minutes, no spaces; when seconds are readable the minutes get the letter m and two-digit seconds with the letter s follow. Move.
5h14
